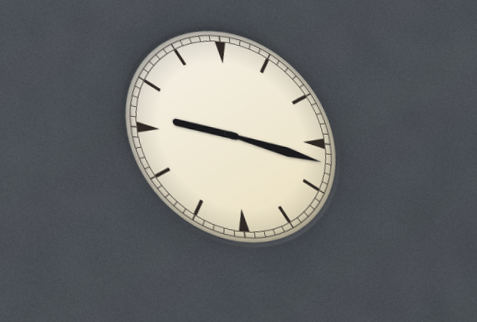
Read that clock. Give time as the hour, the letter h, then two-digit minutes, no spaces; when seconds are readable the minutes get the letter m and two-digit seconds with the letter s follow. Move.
9h17
